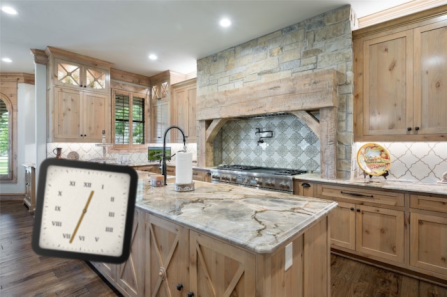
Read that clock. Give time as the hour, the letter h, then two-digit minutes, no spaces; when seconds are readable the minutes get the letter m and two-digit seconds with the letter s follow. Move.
12h33
